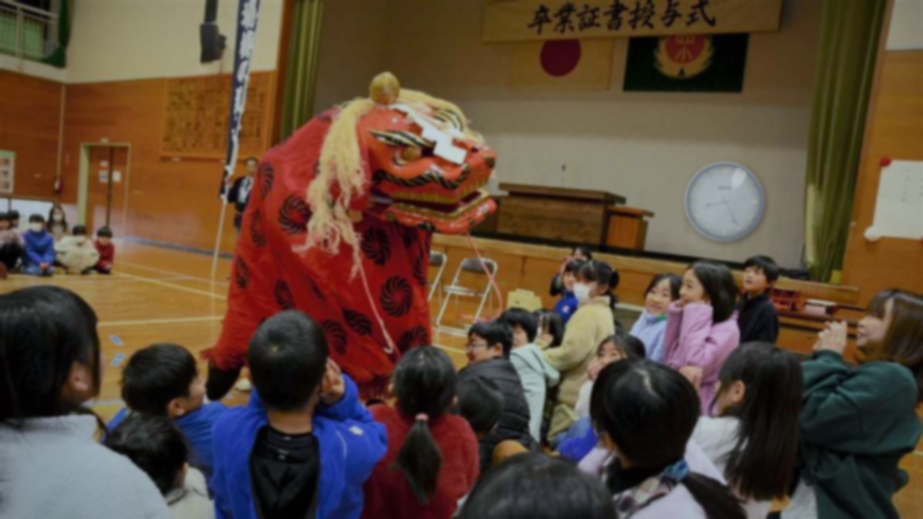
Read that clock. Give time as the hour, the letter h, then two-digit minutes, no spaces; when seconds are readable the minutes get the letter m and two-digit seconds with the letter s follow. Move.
8h25
